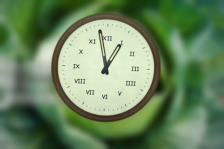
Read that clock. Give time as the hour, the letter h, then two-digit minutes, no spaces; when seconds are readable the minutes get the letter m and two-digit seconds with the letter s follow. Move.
12h58
